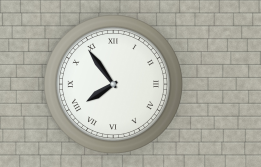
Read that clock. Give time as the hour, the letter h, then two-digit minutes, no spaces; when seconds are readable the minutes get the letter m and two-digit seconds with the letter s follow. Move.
7h54
